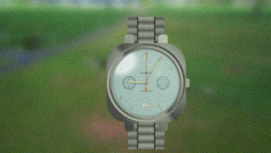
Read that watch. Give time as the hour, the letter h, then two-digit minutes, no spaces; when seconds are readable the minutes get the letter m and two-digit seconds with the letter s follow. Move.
9h05
